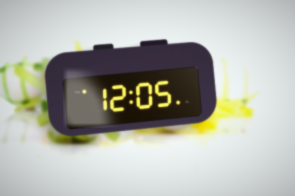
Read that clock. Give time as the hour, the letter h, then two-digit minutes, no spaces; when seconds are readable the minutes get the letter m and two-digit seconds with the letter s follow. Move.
12h05
